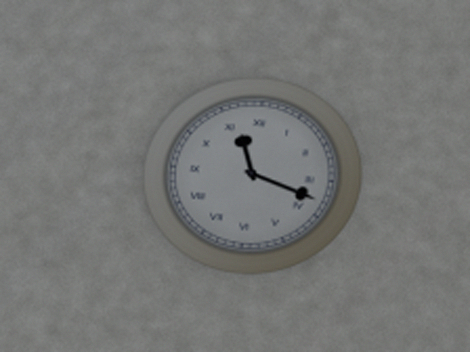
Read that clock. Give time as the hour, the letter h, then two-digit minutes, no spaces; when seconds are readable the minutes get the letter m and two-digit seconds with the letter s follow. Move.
11h18
